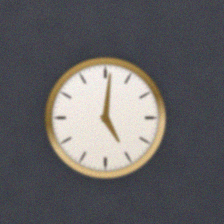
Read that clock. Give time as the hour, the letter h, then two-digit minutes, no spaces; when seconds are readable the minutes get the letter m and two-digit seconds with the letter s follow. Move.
5h01
